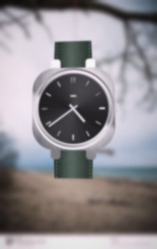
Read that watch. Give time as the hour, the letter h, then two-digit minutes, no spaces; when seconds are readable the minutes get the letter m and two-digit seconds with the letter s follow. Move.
4h39
